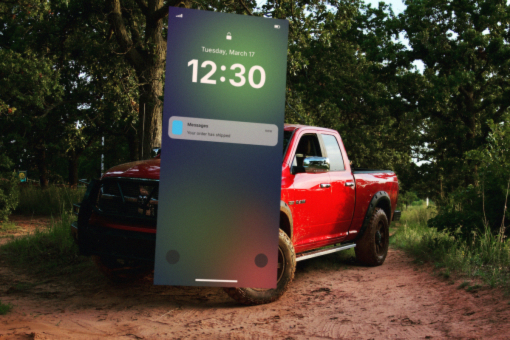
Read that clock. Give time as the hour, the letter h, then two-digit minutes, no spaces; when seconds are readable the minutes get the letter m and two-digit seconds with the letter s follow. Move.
12h30
